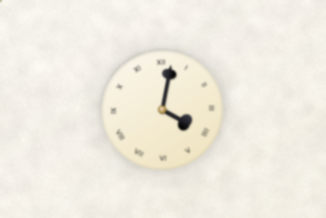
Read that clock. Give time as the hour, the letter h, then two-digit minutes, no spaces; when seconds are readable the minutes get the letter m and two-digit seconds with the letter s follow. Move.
4h02
